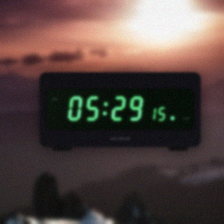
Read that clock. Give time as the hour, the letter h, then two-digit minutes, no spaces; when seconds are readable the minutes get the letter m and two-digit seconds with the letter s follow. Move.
5h29m15s
